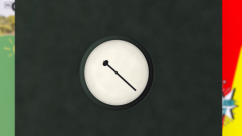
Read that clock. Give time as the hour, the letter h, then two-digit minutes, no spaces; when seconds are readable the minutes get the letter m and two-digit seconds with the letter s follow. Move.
10h22
